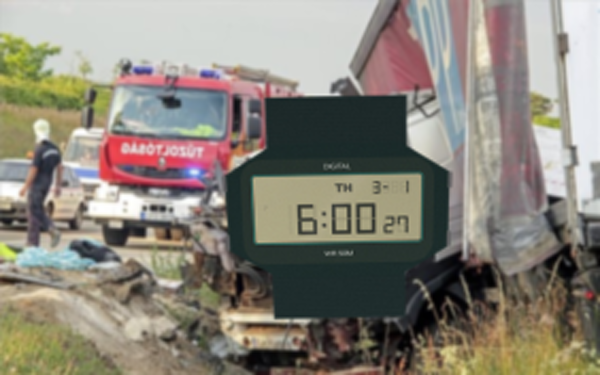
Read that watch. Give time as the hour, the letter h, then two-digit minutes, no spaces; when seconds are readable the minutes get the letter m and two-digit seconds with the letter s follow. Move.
6h00m27s
